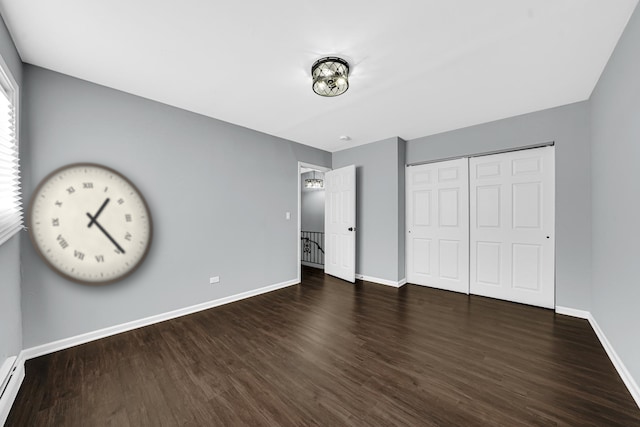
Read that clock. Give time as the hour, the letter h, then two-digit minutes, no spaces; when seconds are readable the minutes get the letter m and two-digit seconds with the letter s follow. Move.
1h24
